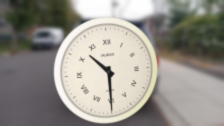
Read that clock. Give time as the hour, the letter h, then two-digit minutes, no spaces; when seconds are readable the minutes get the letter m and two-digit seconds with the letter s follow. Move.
10h30
